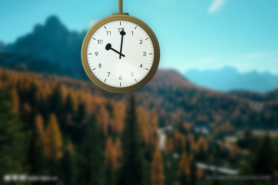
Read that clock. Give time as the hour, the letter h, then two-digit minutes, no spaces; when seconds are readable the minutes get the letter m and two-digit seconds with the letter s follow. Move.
10h01
